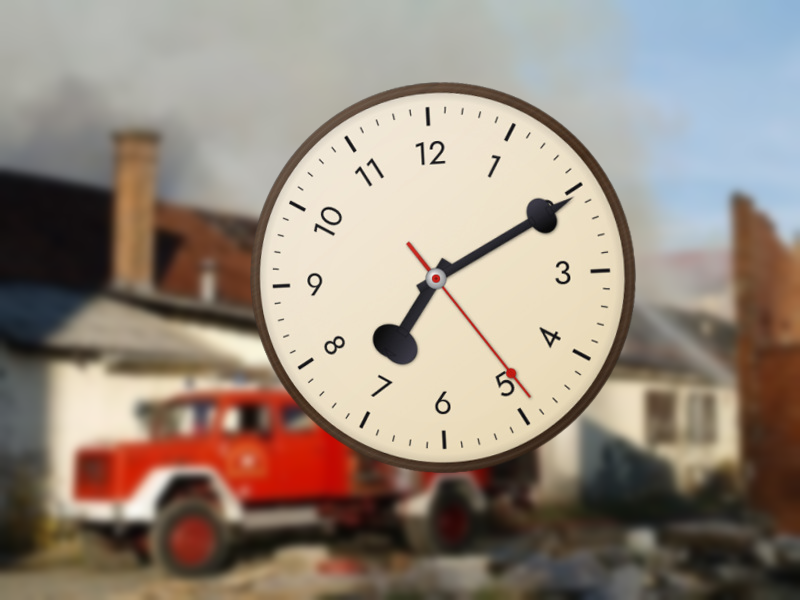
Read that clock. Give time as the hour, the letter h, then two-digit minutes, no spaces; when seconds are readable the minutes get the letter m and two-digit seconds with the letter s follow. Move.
7h10m24s
